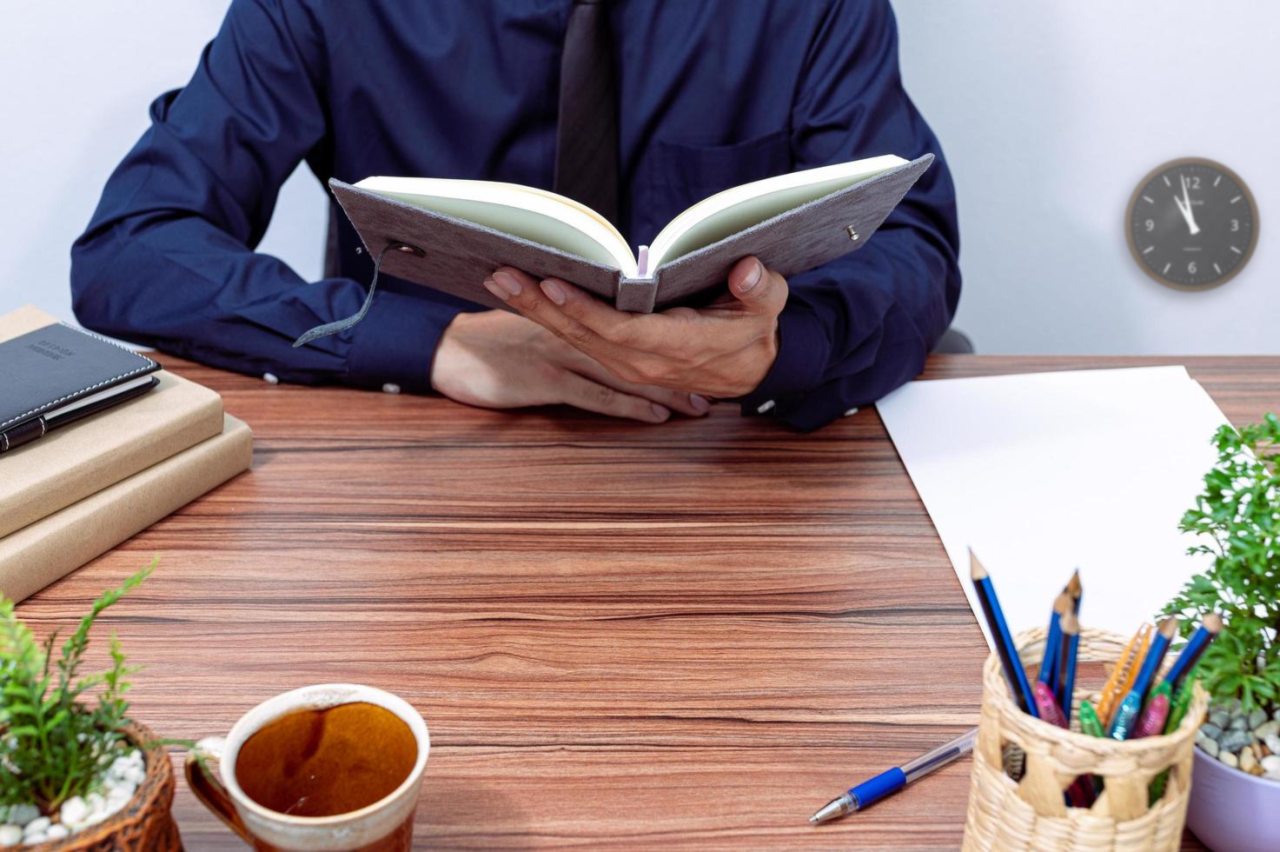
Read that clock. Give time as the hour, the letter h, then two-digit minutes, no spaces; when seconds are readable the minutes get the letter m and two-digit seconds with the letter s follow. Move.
10h58
